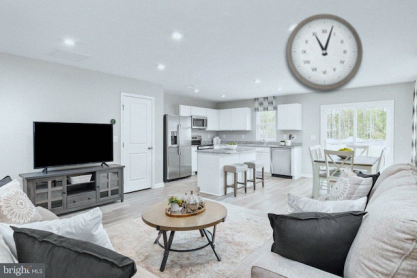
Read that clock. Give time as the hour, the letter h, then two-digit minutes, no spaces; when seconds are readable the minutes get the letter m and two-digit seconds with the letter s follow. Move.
11h03
